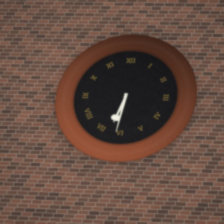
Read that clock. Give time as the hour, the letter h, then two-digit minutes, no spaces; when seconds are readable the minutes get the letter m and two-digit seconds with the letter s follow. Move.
6h31
